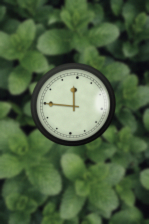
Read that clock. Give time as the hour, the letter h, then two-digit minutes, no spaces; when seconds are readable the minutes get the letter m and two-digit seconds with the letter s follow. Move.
11h45
